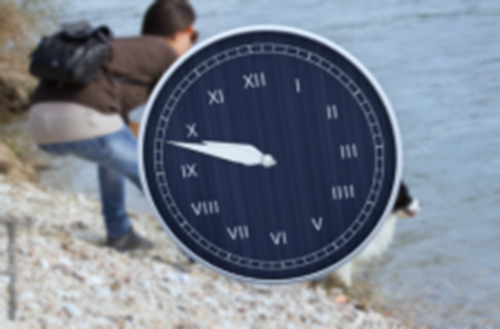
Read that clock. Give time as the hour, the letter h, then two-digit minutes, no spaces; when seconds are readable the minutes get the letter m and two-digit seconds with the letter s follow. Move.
9h48
